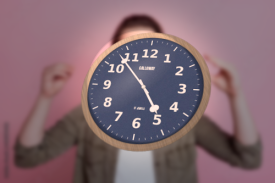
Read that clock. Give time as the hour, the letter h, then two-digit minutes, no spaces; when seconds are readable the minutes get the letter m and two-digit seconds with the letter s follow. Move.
4h53
